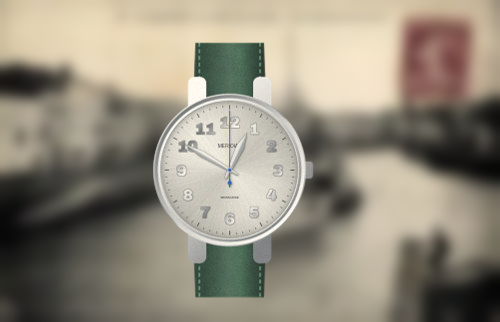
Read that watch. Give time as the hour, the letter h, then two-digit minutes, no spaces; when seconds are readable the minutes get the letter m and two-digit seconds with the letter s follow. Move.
12h50m00s
